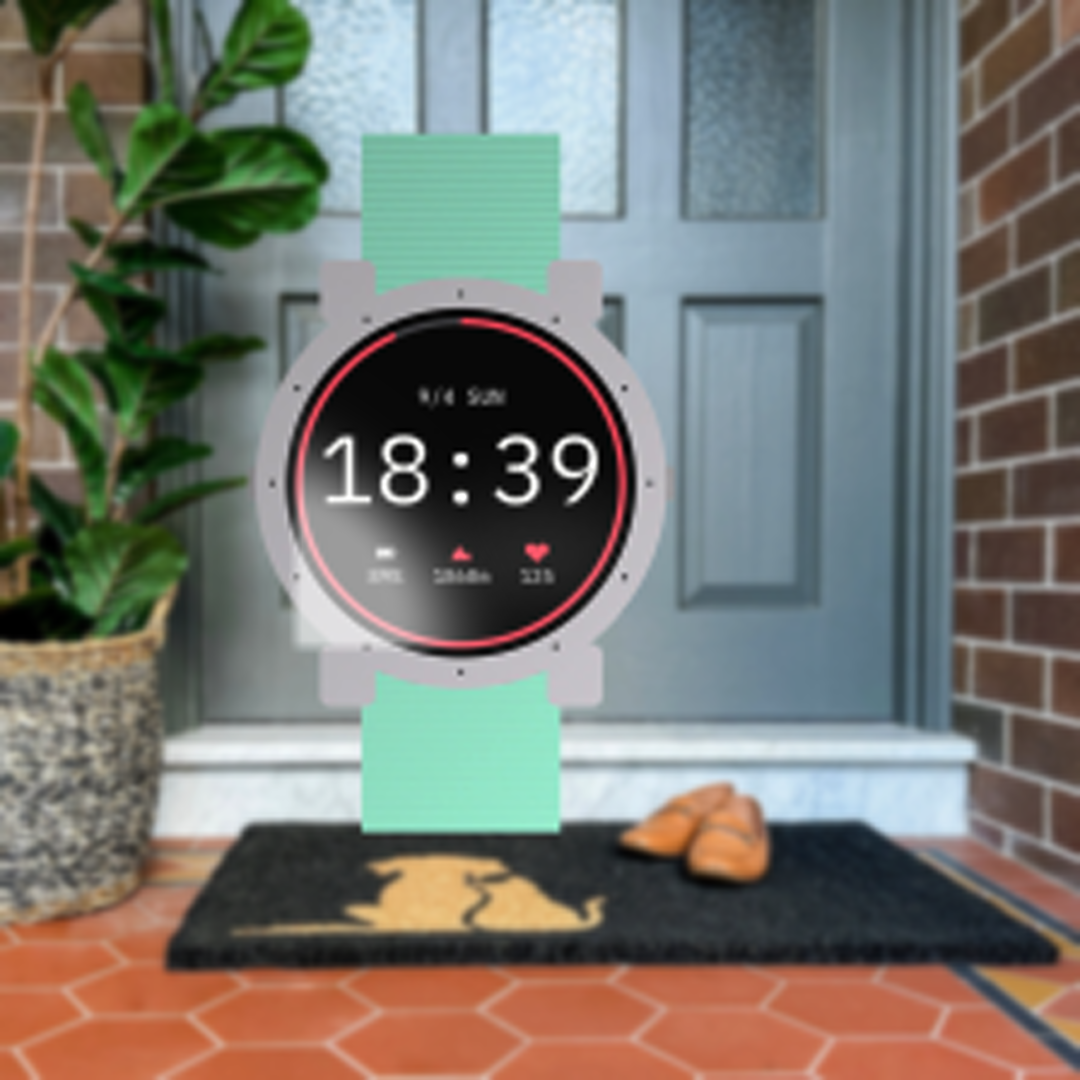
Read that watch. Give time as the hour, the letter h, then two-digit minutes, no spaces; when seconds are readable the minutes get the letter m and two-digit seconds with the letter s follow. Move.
18h39
